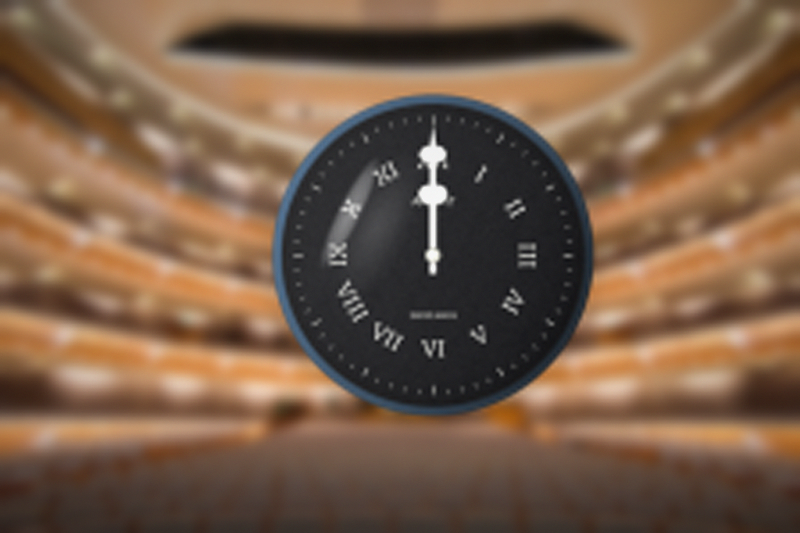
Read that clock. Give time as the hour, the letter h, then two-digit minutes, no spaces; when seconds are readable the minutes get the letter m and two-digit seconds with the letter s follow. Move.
12h00
